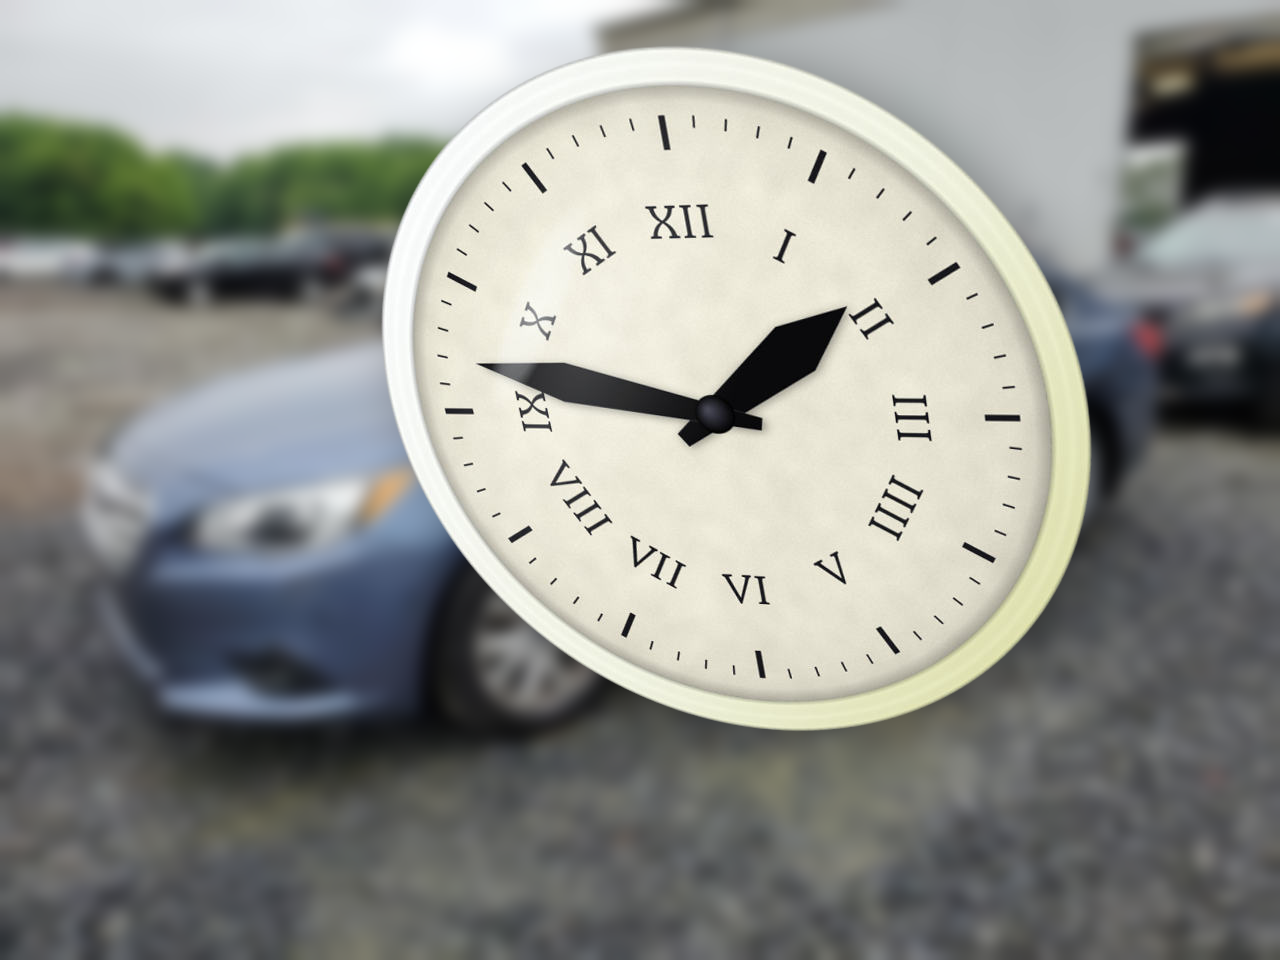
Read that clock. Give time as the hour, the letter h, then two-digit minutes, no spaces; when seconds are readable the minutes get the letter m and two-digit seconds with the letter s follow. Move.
1h47
